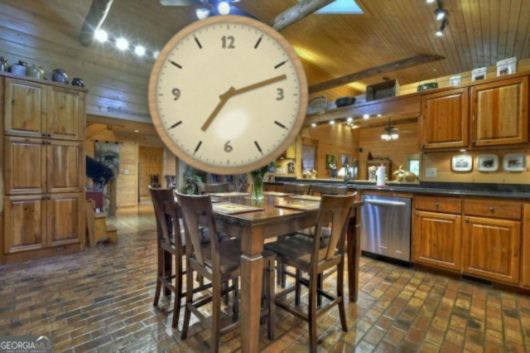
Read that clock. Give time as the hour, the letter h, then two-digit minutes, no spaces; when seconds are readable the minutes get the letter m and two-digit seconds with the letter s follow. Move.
7h12
